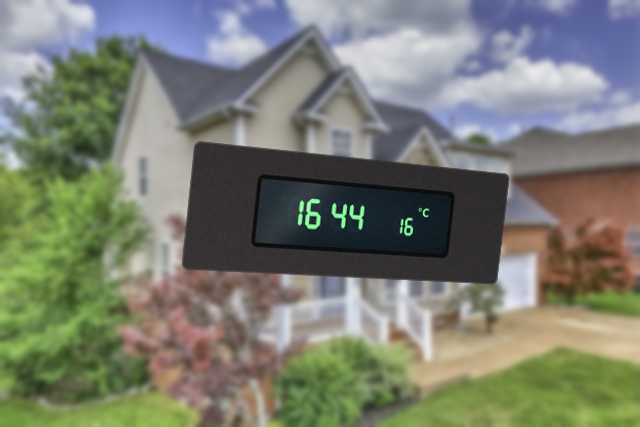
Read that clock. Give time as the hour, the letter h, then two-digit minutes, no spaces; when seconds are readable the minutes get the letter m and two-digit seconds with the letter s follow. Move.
16h44
